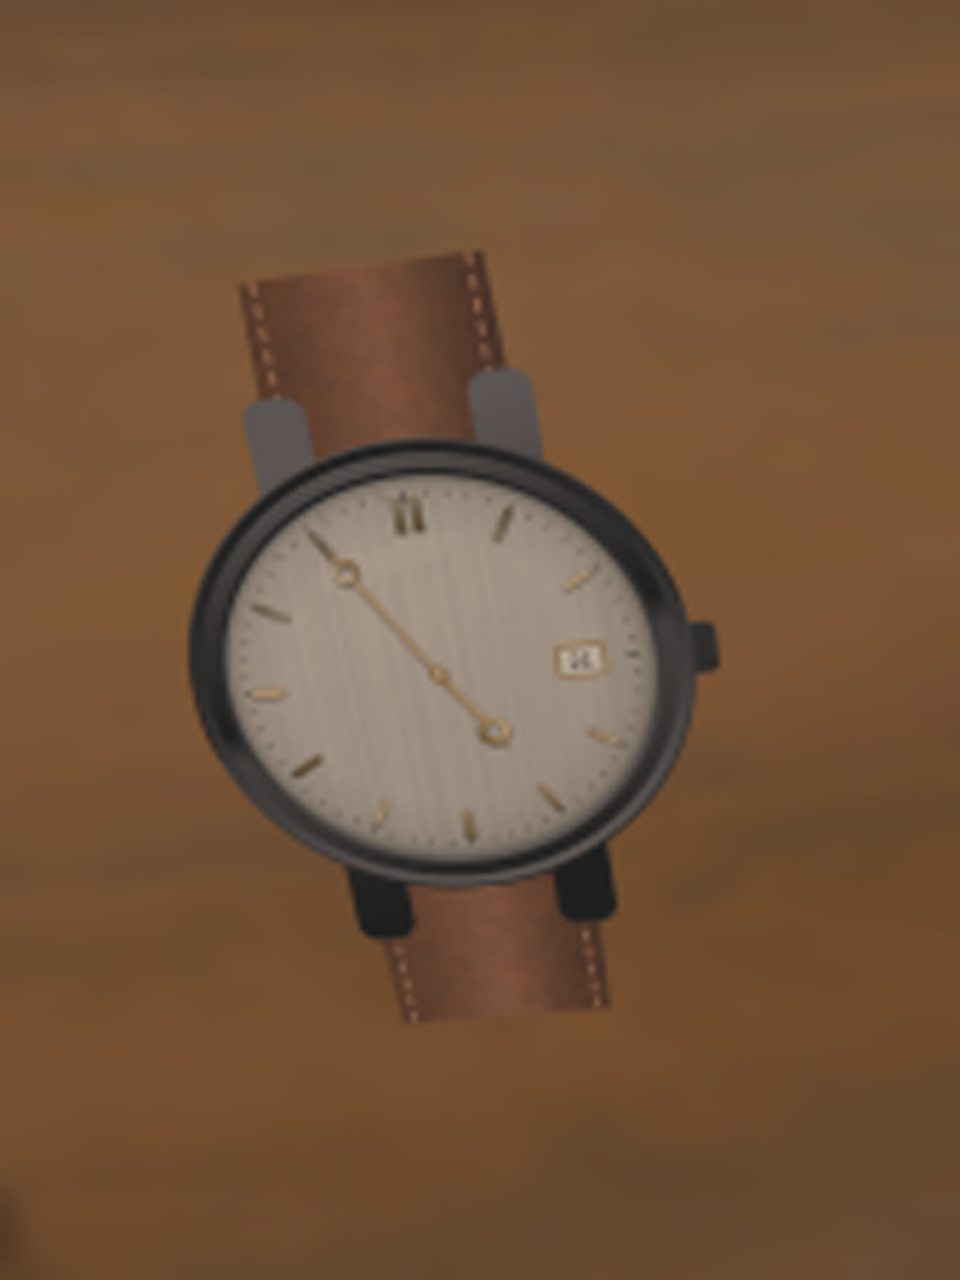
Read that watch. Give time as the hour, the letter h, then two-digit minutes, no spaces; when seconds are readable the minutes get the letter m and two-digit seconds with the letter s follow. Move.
4h55
